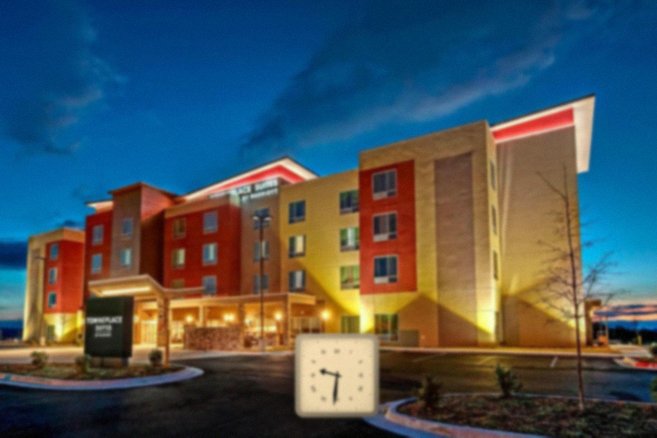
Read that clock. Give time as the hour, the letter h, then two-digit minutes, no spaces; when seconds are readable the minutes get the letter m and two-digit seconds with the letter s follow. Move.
9h31
